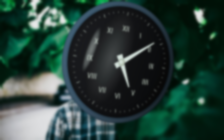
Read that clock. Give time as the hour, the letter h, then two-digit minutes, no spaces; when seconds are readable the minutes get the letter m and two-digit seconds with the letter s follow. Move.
5h09
